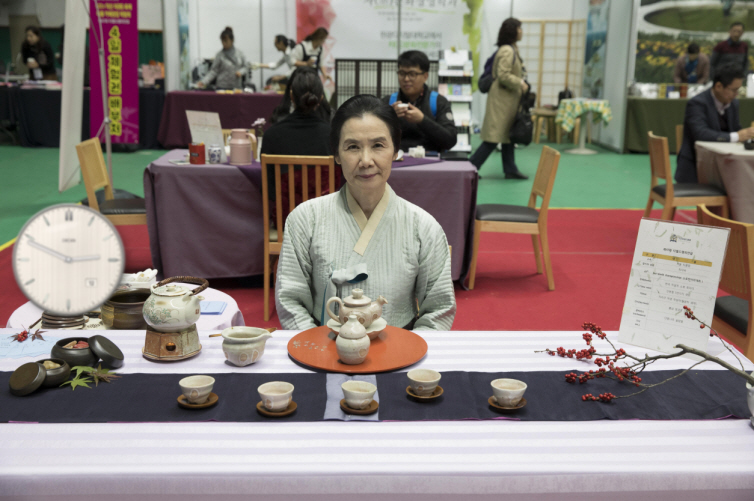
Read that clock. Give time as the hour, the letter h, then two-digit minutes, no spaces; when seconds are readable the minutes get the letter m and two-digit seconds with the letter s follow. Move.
2h49
